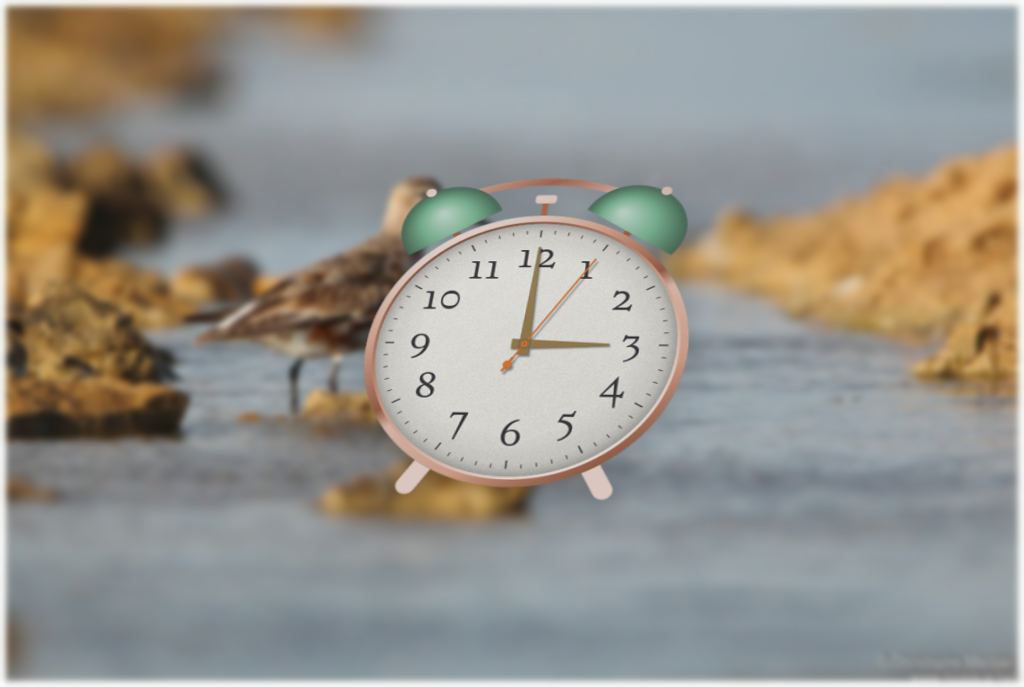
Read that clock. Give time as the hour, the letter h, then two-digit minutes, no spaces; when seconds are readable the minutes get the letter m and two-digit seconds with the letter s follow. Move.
3h00m05s
